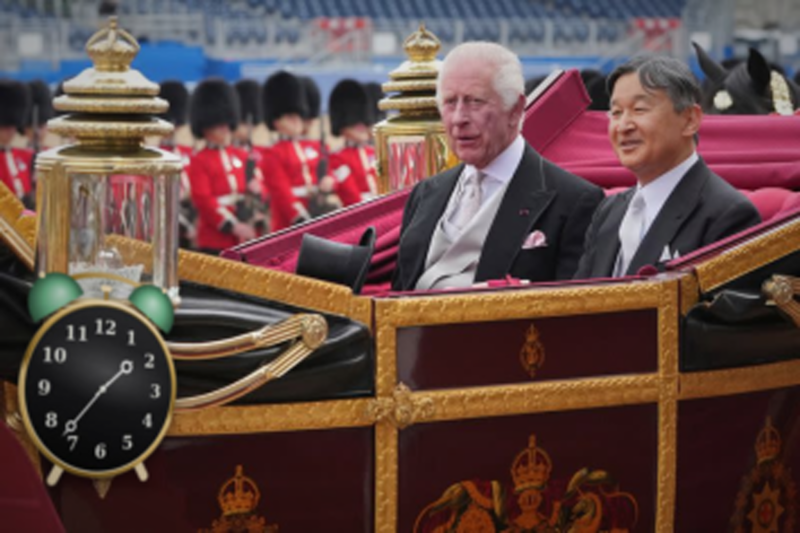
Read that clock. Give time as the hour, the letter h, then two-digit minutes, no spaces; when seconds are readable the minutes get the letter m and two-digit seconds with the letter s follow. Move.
1h37
